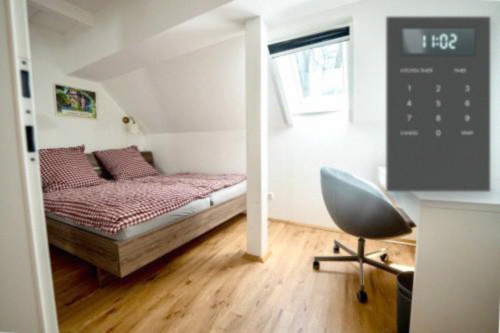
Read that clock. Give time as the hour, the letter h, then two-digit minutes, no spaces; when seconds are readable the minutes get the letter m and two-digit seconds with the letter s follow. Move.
11h02
